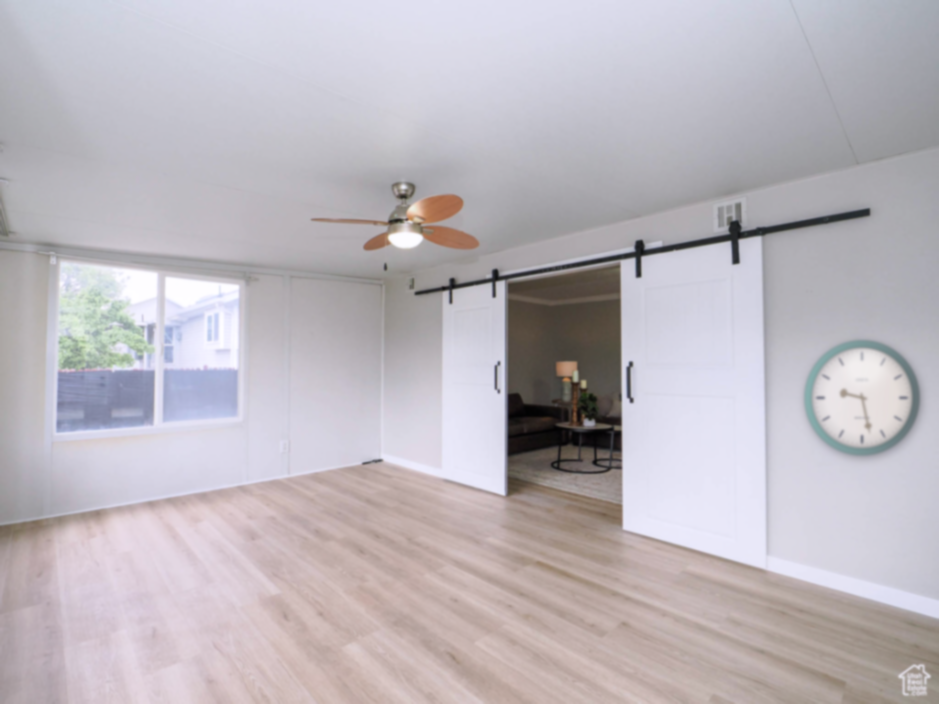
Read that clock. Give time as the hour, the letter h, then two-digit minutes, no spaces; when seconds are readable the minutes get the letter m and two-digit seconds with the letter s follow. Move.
9h28
